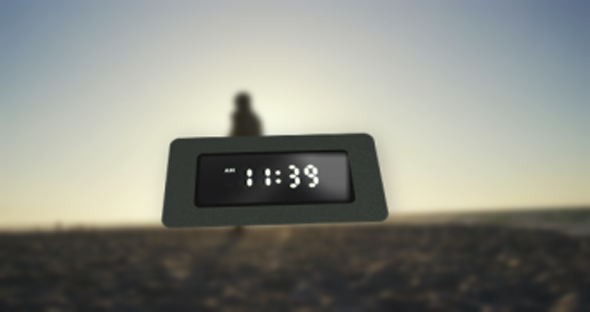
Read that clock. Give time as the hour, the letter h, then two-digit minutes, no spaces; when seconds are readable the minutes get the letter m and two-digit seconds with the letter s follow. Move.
11h39
